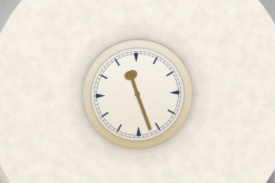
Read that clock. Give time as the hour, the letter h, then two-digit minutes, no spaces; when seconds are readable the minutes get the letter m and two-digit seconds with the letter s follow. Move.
11h27
